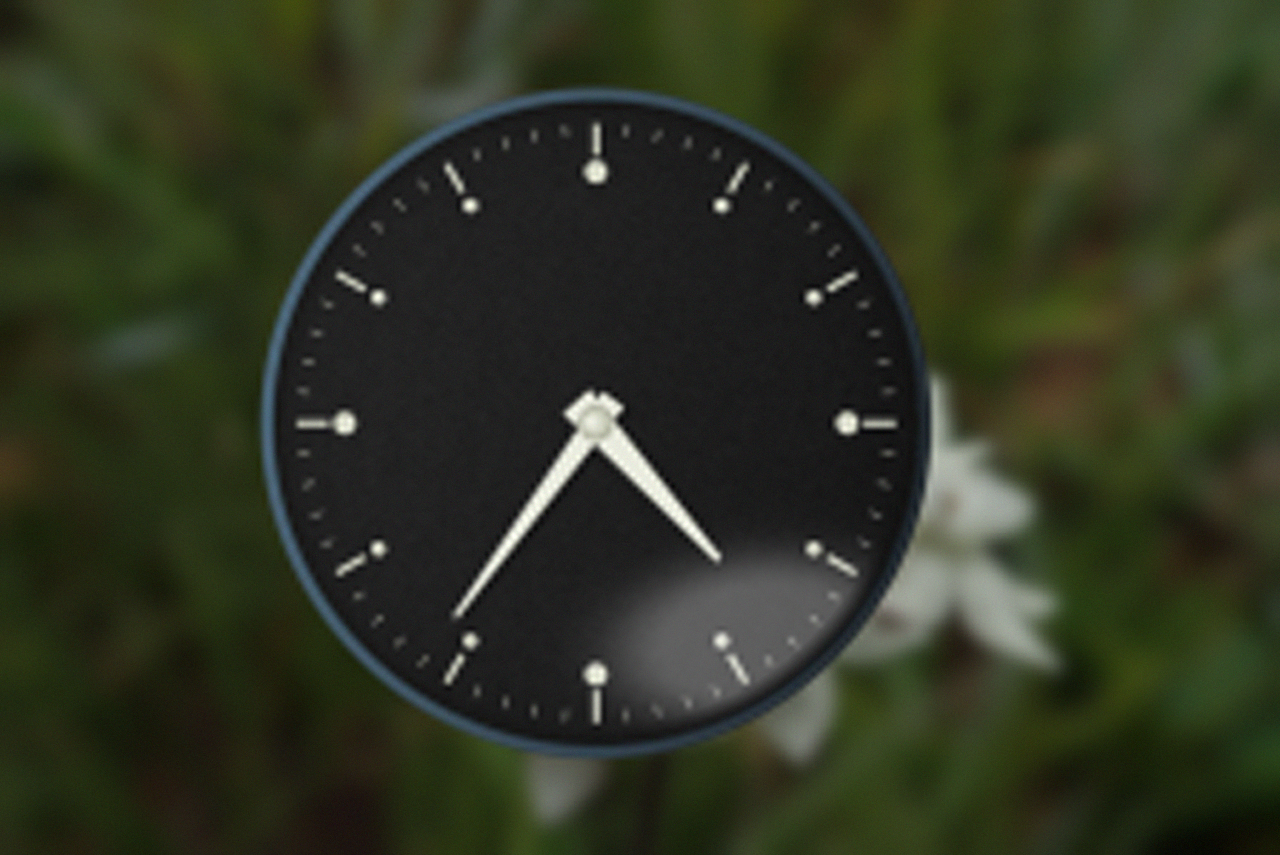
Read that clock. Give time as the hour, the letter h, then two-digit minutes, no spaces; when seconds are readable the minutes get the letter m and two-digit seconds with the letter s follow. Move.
4h36
